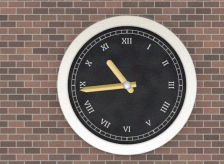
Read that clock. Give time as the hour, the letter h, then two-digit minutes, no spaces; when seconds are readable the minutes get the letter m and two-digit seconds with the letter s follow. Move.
10h44
